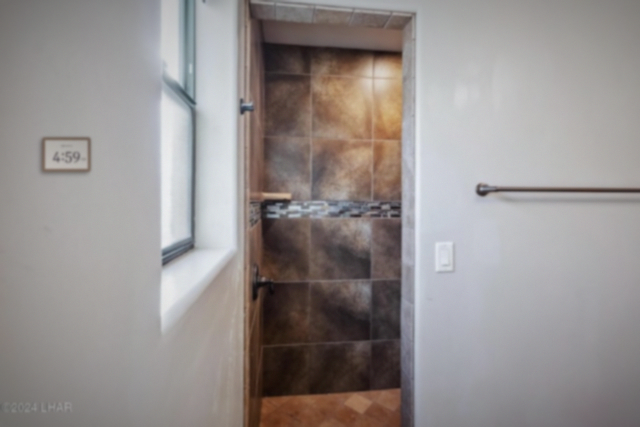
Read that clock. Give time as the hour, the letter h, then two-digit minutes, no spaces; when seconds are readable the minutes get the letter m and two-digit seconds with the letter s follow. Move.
4h59
